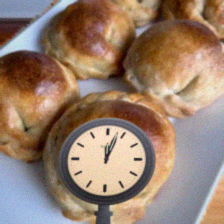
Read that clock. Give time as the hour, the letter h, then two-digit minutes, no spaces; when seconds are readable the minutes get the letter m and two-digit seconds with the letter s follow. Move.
12h03
